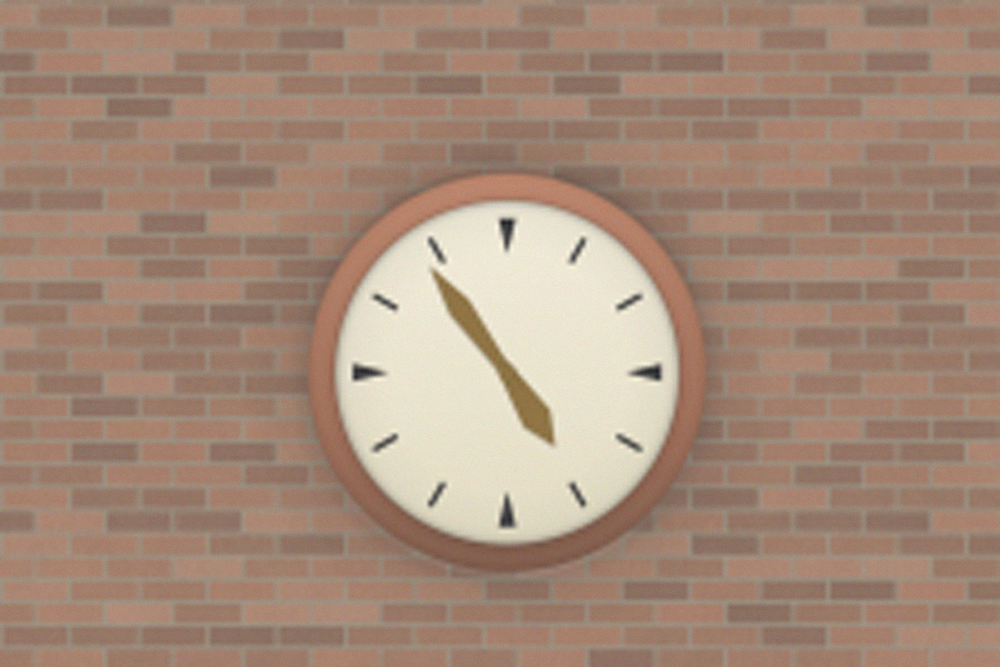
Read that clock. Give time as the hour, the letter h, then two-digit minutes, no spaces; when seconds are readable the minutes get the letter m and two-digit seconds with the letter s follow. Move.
4h54
